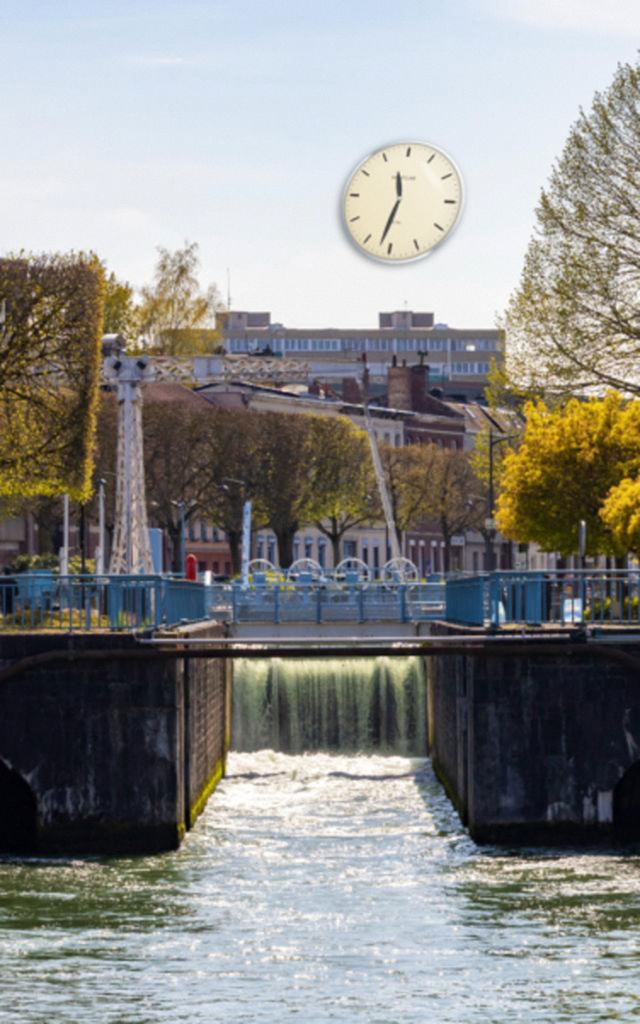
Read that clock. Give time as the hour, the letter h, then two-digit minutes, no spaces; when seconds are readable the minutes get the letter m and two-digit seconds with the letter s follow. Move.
11h32
